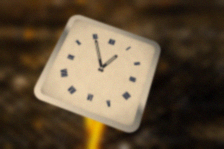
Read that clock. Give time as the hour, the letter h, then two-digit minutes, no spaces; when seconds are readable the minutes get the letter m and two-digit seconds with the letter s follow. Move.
12h55
